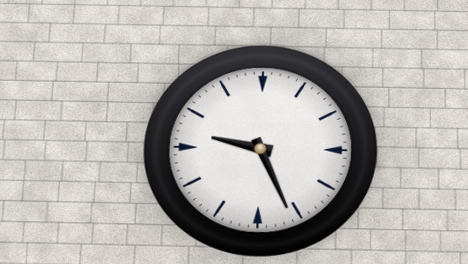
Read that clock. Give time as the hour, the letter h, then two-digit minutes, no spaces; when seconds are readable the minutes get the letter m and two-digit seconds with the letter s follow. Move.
9h26
